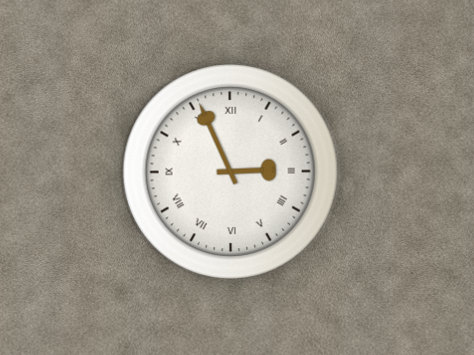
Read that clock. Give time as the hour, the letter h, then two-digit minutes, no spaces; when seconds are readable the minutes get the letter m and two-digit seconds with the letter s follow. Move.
2h56
